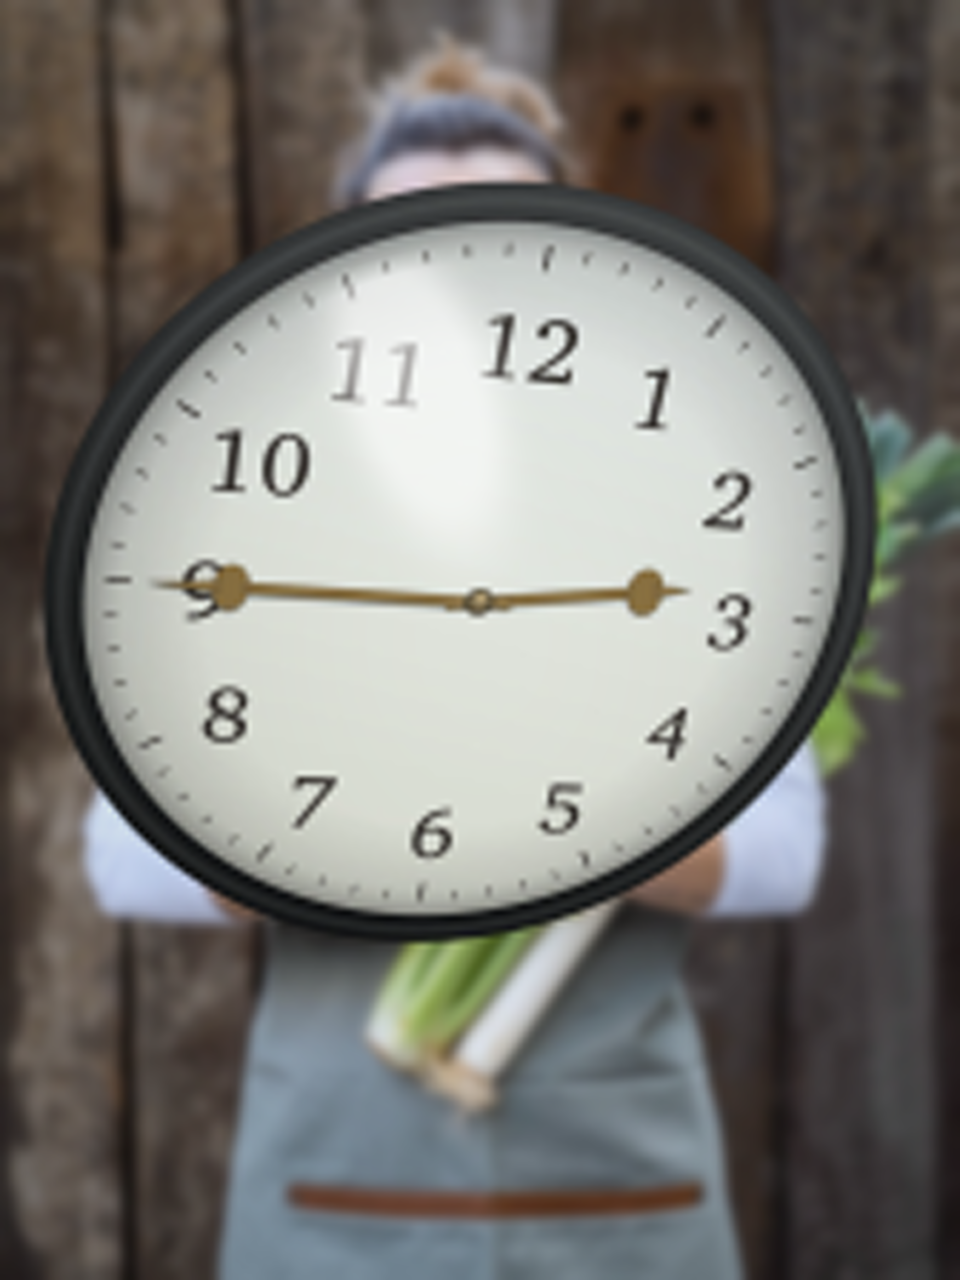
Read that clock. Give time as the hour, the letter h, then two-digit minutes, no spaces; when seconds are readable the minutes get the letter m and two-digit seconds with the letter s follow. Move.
2h45
